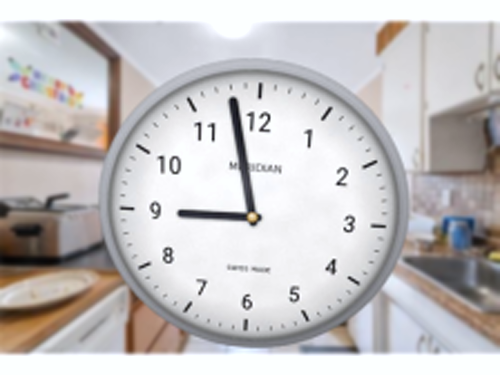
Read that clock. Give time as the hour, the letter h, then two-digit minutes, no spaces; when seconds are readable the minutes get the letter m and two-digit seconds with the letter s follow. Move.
8h58
